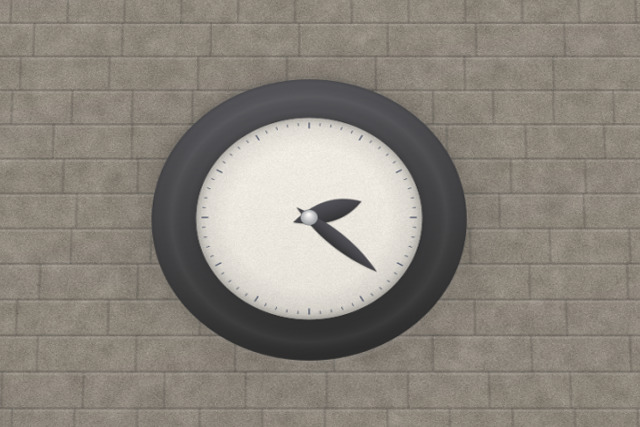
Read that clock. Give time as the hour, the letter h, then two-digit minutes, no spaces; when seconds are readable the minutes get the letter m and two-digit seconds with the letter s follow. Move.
2h22
